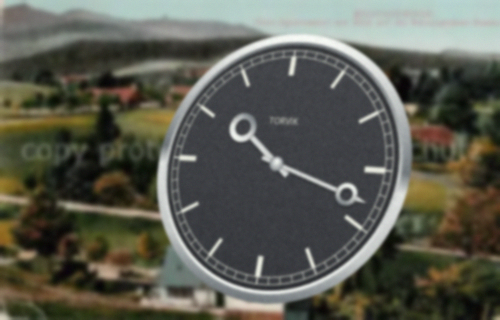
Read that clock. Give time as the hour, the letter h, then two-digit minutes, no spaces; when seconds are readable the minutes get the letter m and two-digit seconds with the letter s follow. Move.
10h18
